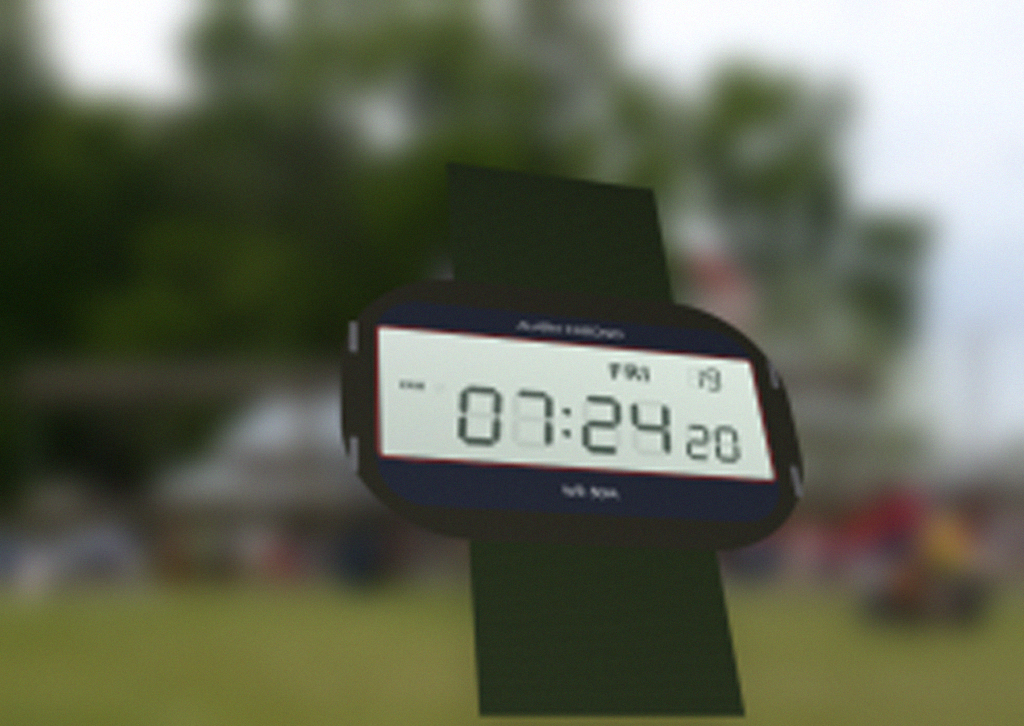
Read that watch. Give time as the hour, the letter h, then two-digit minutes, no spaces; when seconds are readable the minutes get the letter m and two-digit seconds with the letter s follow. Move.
7h24m20s
